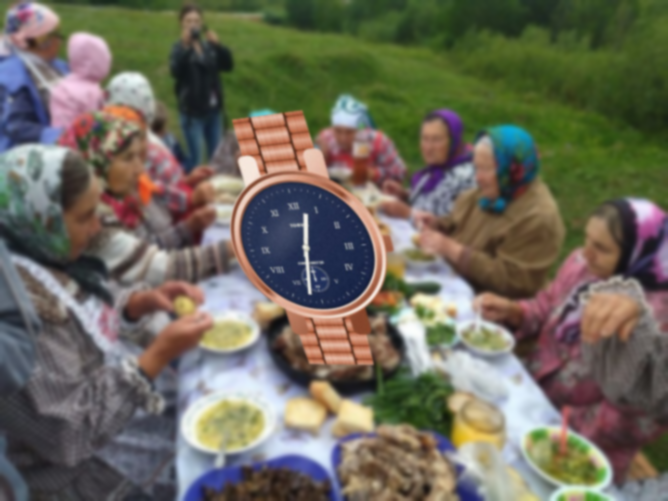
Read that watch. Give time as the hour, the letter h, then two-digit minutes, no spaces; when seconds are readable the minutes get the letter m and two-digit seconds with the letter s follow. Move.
12h32
